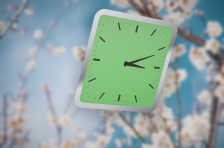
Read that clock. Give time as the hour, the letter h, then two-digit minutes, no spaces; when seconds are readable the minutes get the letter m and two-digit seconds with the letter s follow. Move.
3h11
